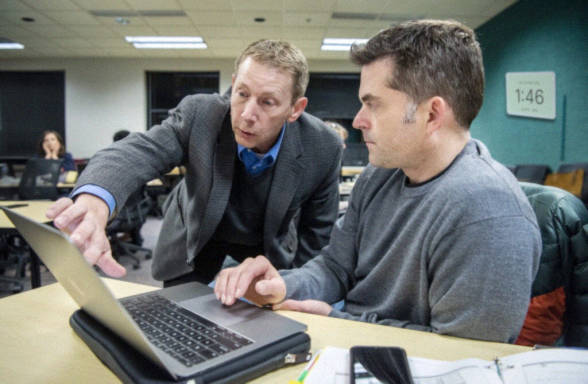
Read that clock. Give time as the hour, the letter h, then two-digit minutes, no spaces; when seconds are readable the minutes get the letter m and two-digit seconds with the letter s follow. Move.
1h46
